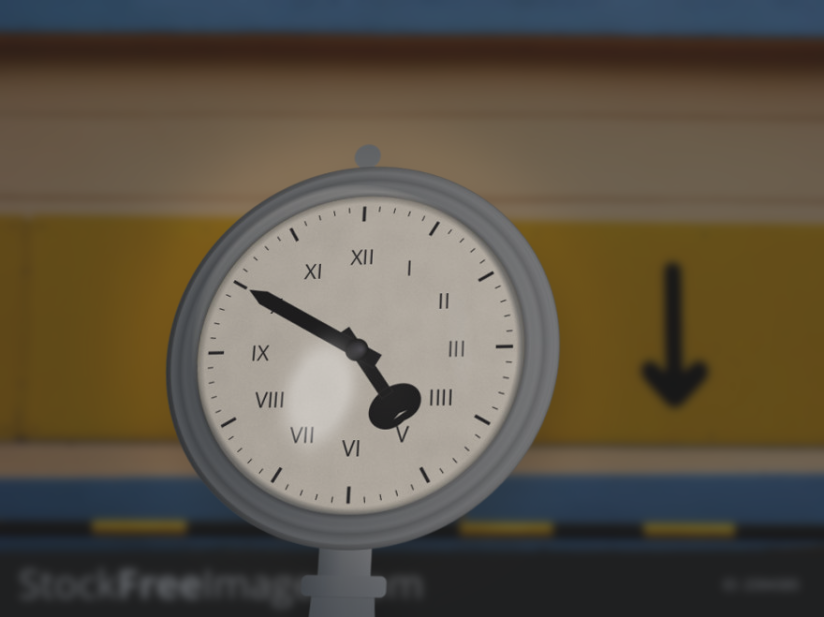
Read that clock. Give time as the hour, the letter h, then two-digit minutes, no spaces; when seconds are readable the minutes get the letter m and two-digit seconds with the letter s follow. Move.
4h50
